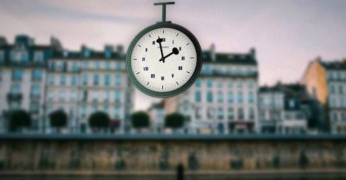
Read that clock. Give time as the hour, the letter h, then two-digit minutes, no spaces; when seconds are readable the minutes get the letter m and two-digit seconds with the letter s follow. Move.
1h58
